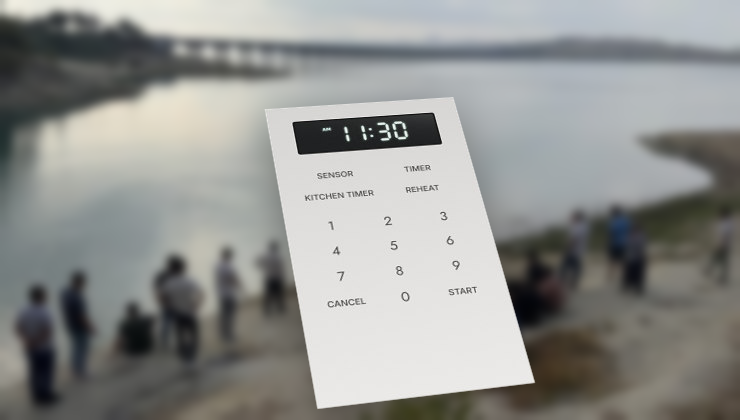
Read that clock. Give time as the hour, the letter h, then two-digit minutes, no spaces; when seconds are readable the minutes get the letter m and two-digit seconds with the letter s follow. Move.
11h30
